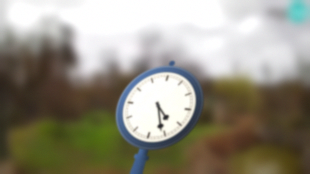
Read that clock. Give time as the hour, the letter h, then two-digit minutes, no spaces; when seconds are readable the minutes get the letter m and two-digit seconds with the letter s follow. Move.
4h26
